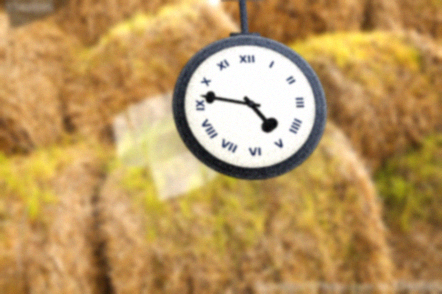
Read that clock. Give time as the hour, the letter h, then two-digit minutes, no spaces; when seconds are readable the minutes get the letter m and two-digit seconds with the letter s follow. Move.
4h47
